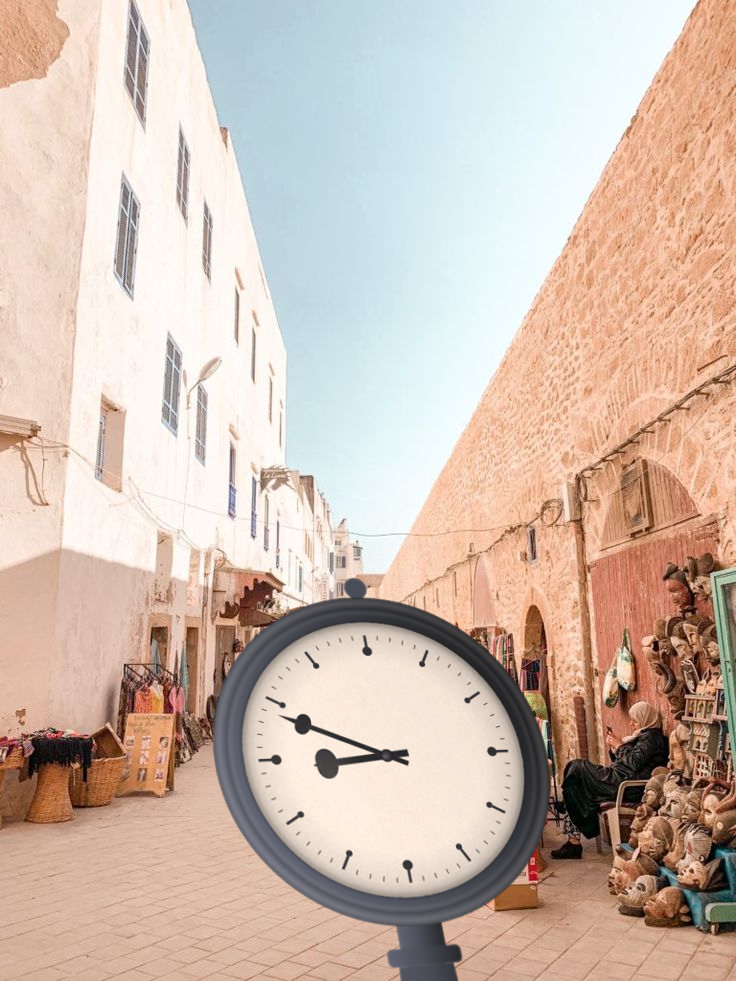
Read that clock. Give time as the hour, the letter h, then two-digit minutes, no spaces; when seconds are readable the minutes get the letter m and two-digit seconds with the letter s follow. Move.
8h49
